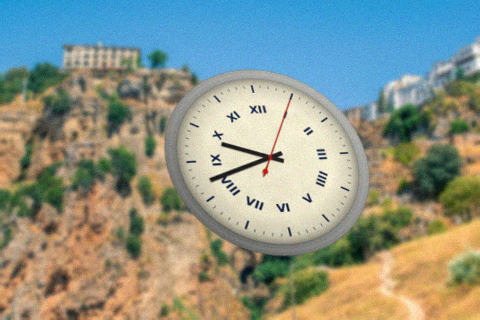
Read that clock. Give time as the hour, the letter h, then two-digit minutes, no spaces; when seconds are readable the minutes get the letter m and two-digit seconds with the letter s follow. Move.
9h42m05s
